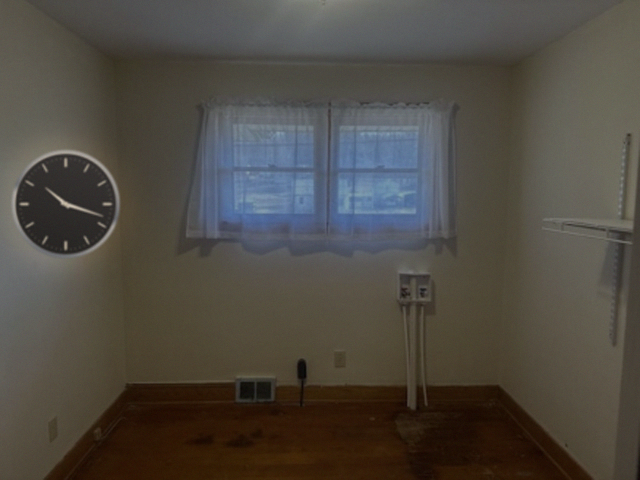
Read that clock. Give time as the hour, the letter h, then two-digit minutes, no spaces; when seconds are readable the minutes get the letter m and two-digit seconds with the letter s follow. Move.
10h18
